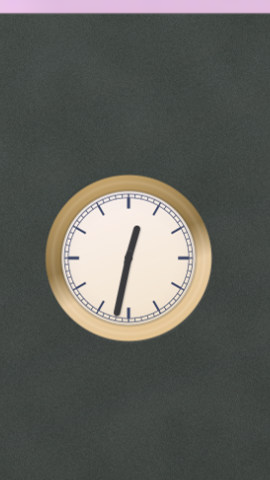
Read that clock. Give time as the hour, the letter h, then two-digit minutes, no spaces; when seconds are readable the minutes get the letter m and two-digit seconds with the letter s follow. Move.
12h32
